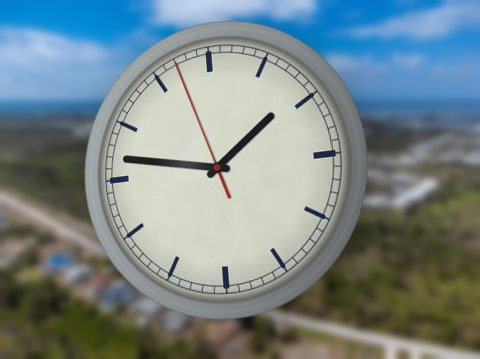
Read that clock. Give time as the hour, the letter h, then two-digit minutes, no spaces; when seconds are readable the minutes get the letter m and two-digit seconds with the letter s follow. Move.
1h46m57s
